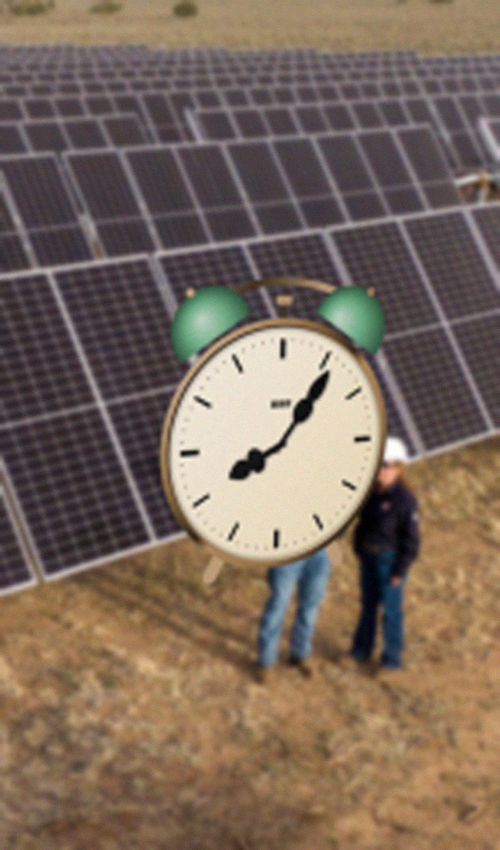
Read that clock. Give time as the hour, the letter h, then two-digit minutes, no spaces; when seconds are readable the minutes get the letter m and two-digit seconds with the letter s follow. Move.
8h06
